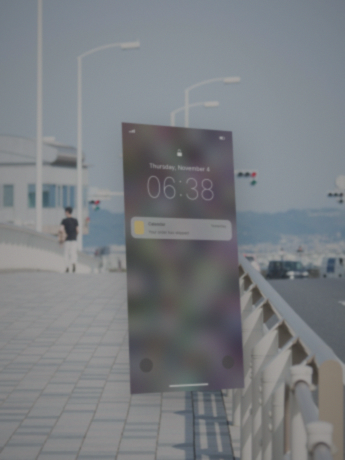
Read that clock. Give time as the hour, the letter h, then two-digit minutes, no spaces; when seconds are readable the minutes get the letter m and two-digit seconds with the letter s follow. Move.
6h38
